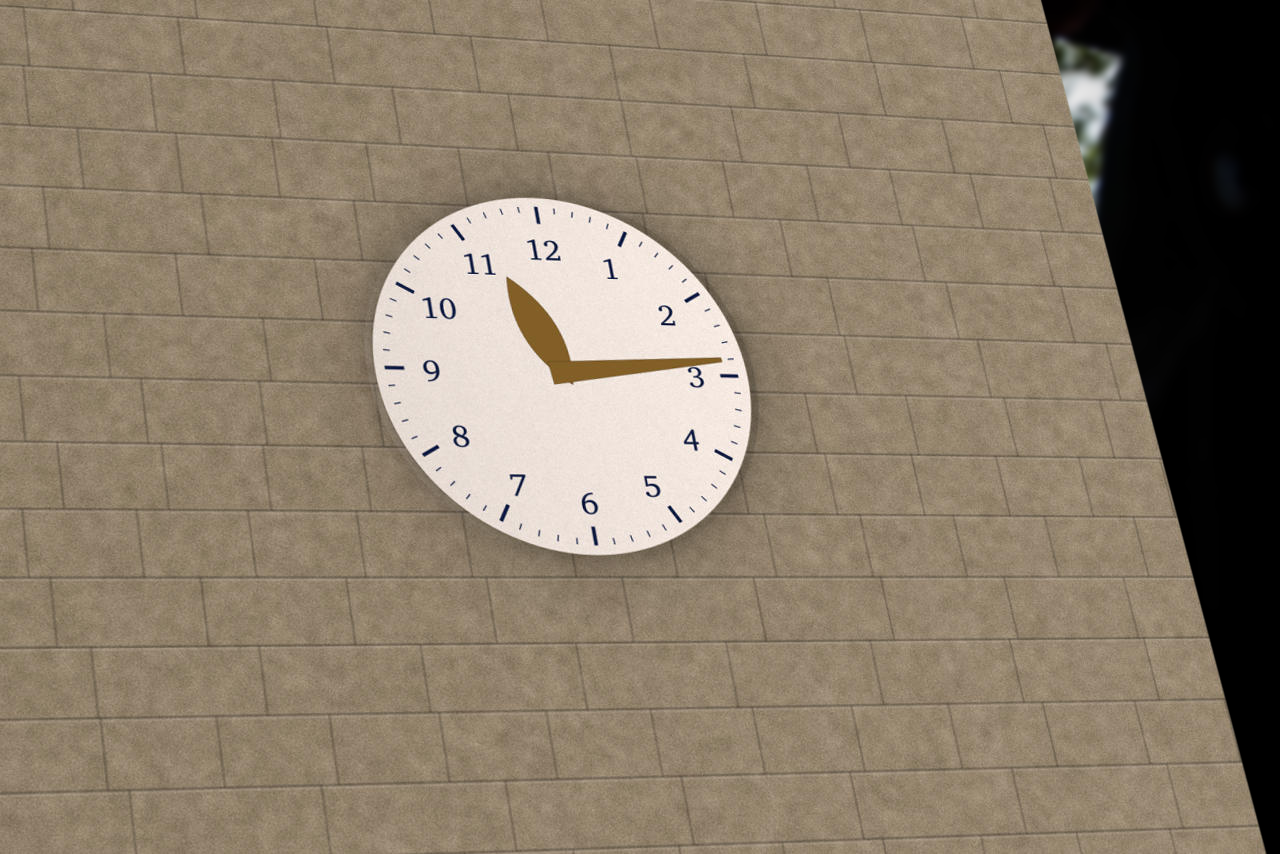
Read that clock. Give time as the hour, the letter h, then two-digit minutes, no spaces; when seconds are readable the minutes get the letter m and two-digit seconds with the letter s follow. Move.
11h14
